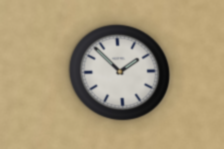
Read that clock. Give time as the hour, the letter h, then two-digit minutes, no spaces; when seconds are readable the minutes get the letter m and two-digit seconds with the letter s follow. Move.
1h53
